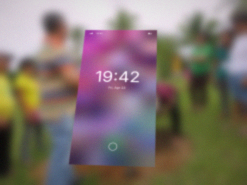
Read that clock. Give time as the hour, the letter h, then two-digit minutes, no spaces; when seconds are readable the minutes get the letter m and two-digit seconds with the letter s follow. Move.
19h42
